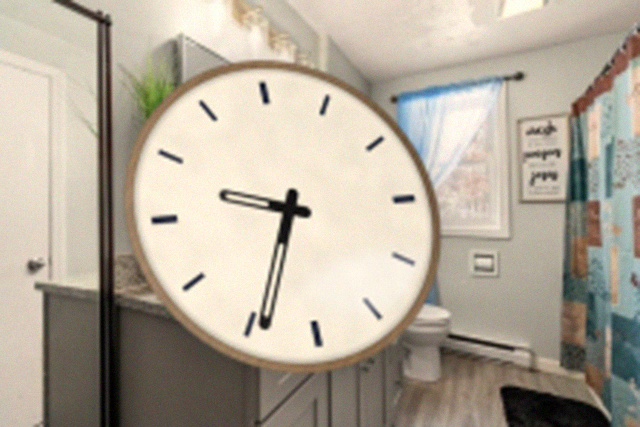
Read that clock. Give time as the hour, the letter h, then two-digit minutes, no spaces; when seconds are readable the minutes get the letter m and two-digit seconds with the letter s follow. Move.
9h34
